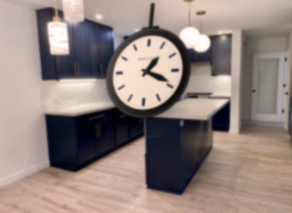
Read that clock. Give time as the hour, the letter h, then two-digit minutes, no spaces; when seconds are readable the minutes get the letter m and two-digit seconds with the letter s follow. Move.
1h19
